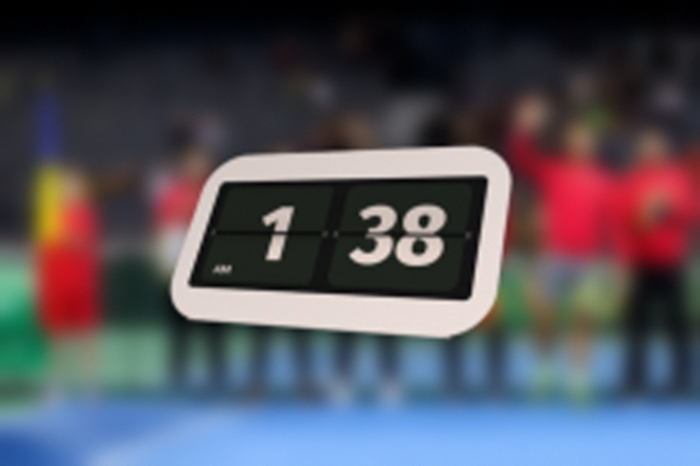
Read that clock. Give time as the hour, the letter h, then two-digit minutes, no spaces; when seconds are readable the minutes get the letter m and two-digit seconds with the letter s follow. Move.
1h38
